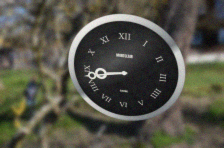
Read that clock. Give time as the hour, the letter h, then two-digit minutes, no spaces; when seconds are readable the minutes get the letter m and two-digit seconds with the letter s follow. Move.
8h43
